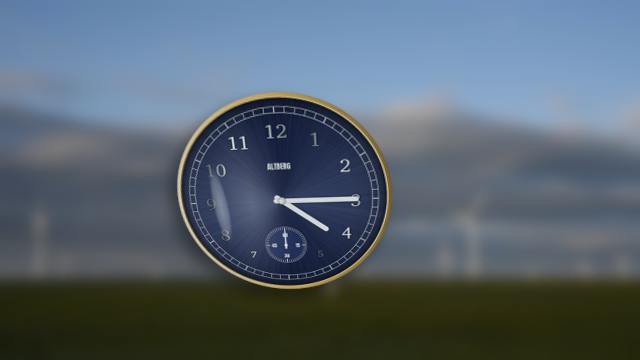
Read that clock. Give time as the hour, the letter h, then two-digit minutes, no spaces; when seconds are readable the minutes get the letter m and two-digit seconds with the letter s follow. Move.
4h15
